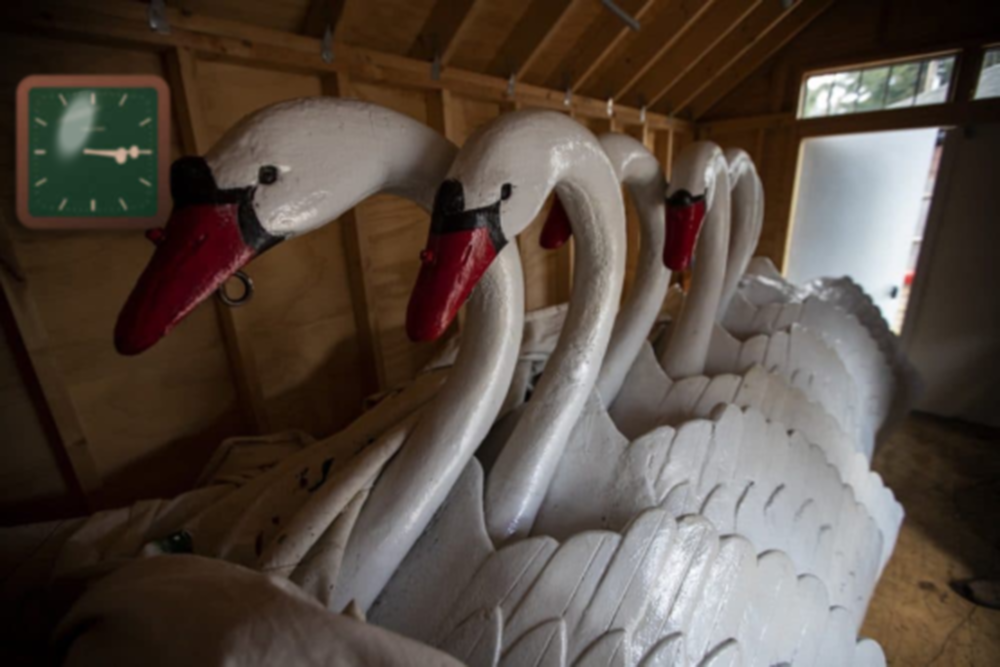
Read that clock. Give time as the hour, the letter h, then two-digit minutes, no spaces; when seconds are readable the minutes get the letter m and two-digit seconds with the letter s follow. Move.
3h15
